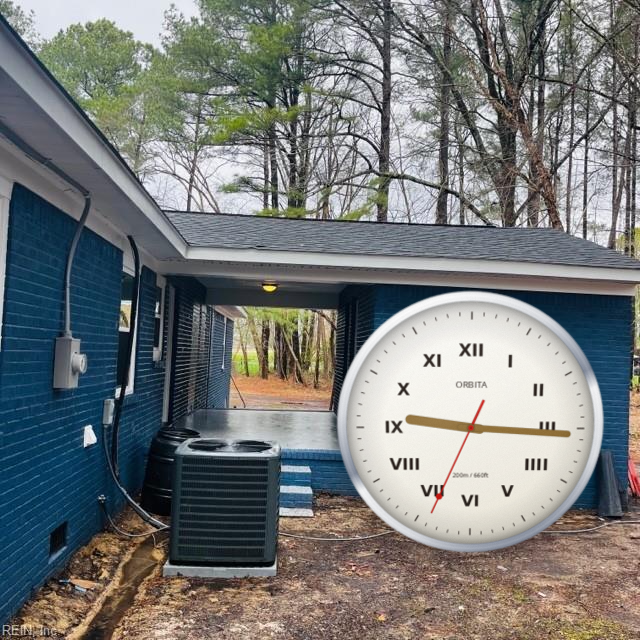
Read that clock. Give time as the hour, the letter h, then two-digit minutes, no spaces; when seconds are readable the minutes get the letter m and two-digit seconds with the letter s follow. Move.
9h15m34s
